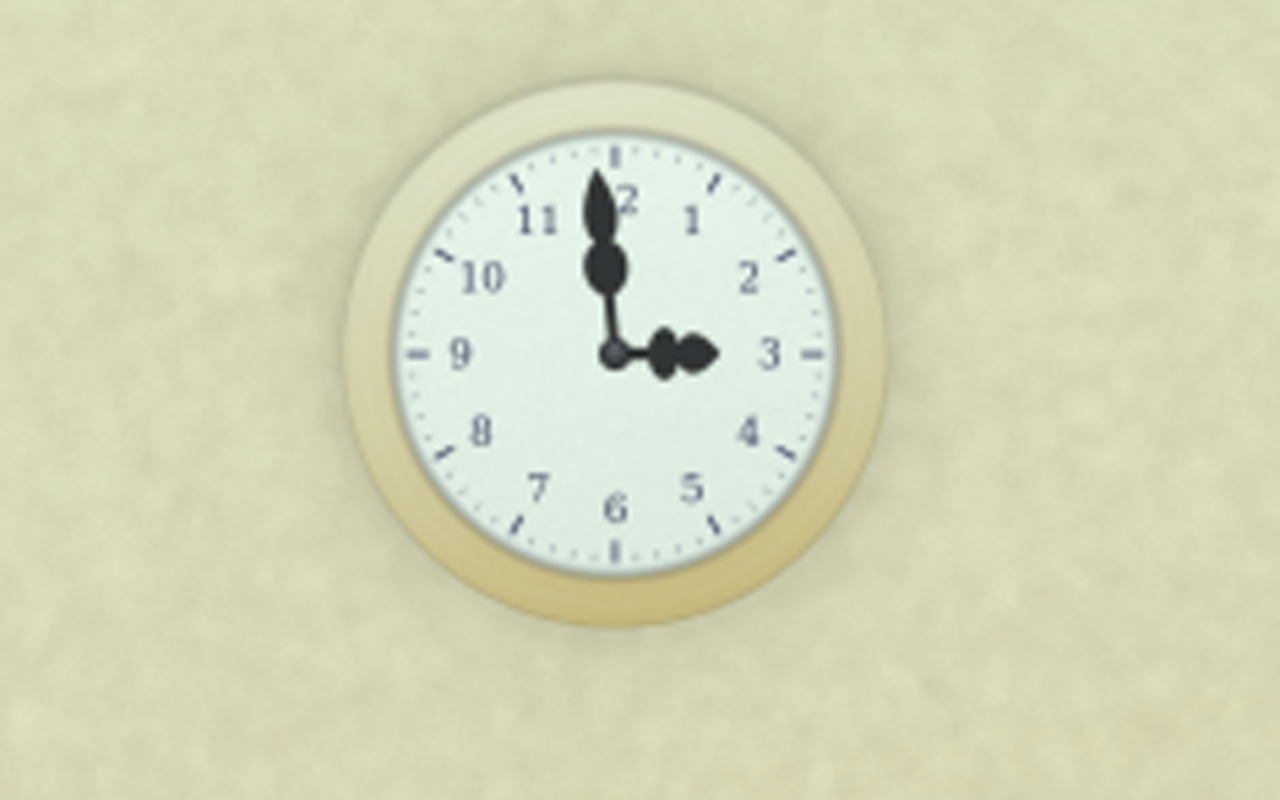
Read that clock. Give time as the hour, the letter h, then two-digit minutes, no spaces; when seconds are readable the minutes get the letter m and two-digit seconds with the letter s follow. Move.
2h59
